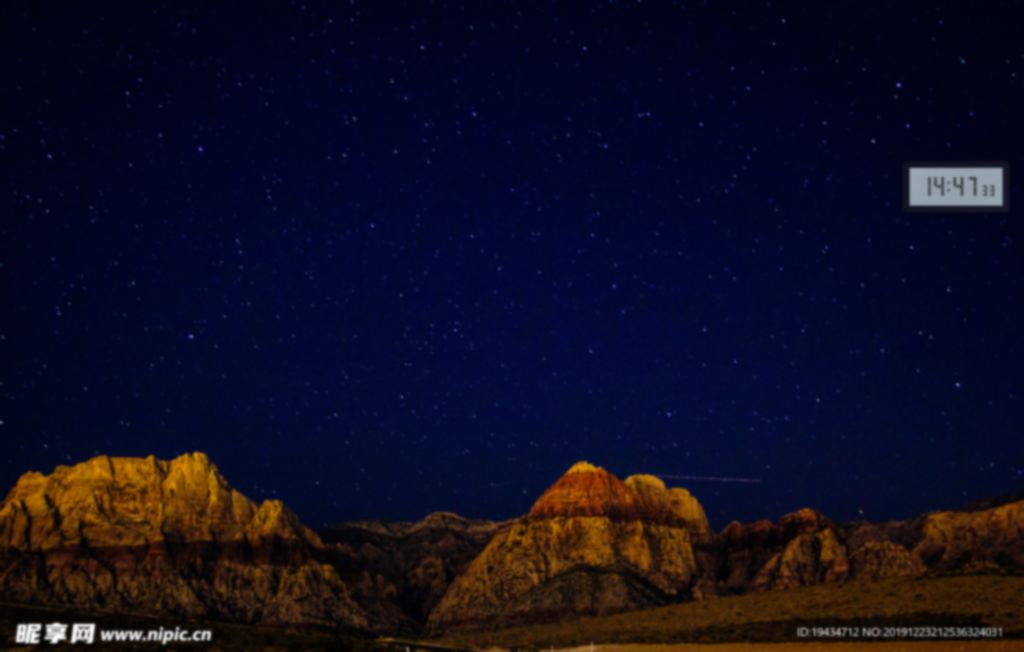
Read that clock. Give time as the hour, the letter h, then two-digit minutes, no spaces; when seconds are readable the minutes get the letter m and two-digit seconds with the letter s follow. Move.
14h47
